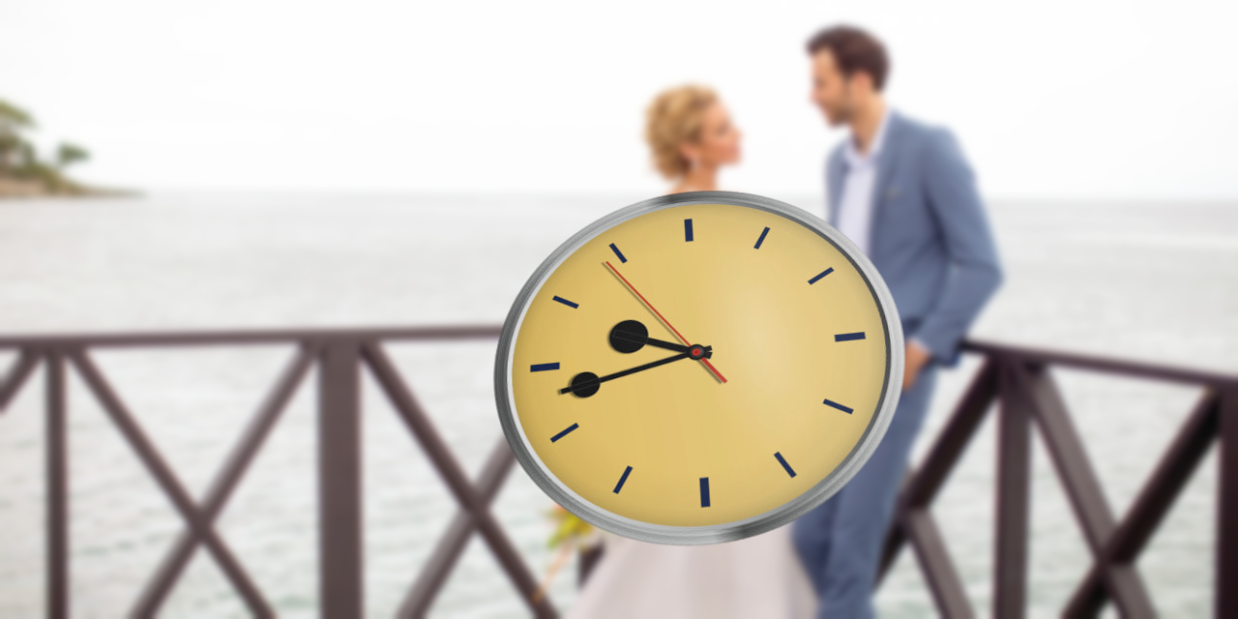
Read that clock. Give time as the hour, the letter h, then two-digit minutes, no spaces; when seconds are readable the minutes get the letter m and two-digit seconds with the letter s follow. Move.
9h42m54s
